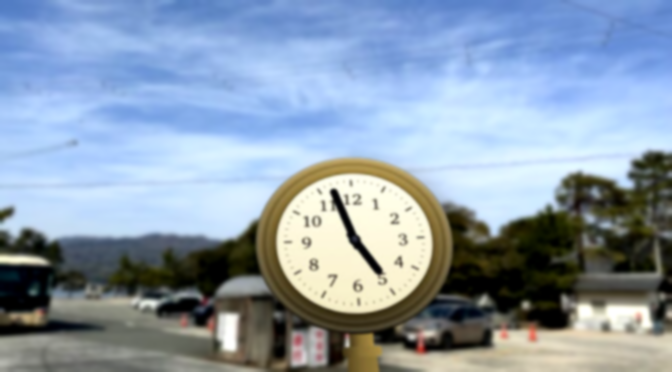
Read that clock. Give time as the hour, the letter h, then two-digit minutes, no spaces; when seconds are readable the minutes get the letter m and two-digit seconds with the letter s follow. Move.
4h57
